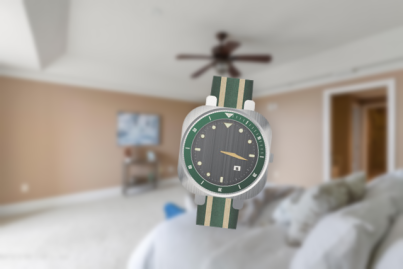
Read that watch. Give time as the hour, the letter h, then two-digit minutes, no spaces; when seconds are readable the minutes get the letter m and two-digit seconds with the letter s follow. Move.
3h17
